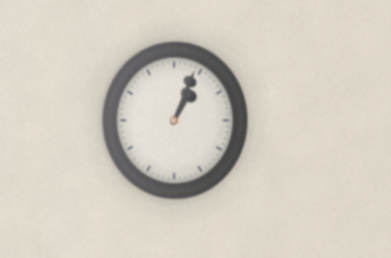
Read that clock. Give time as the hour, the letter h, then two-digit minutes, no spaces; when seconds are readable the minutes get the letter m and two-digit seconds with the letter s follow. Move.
1h04
